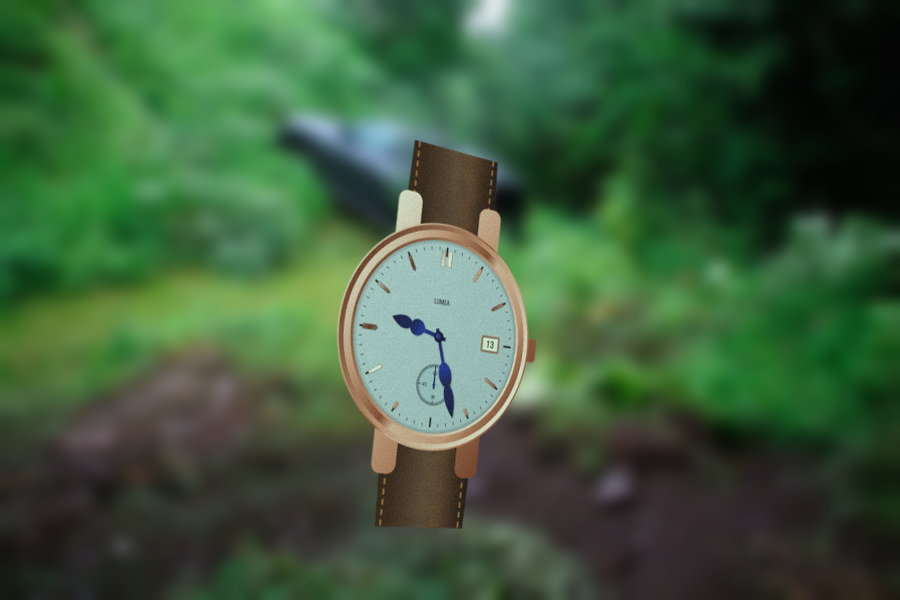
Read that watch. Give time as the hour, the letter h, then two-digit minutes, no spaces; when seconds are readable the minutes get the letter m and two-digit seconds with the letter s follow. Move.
9h27
